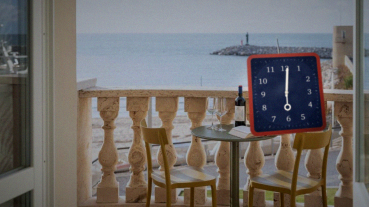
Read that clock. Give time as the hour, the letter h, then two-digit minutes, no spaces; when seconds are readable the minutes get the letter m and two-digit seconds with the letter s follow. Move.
6h01
